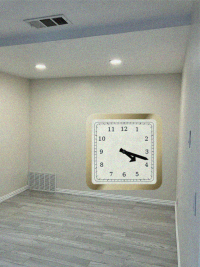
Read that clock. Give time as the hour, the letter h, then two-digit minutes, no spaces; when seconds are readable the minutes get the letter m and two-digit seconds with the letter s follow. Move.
4h18
